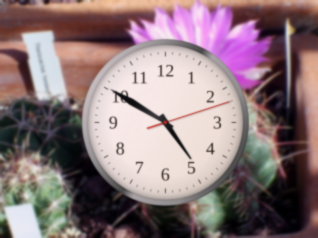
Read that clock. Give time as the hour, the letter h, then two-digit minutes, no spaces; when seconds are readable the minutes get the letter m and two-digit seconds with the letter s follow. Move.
4h50m12s
